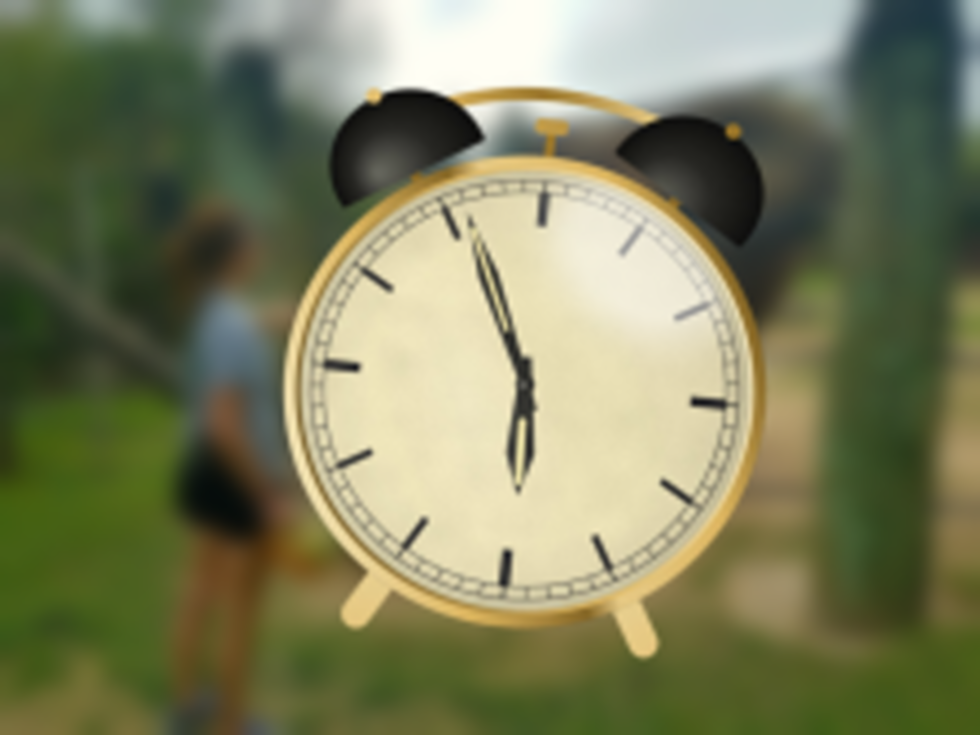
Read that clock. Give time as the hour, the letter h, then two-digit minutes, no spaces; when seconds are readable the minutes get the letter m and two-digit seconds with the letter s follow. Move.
5h56
